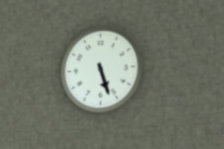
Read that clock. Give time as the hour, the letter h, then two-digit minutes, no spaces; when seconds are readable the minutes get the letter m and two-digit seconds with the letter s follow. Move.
5h27
